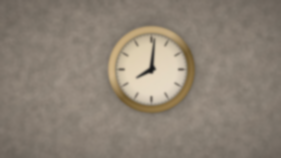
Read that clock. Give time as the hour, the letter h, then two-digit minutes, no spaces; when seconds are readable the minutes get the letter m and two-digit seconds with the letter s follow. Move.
8h01
